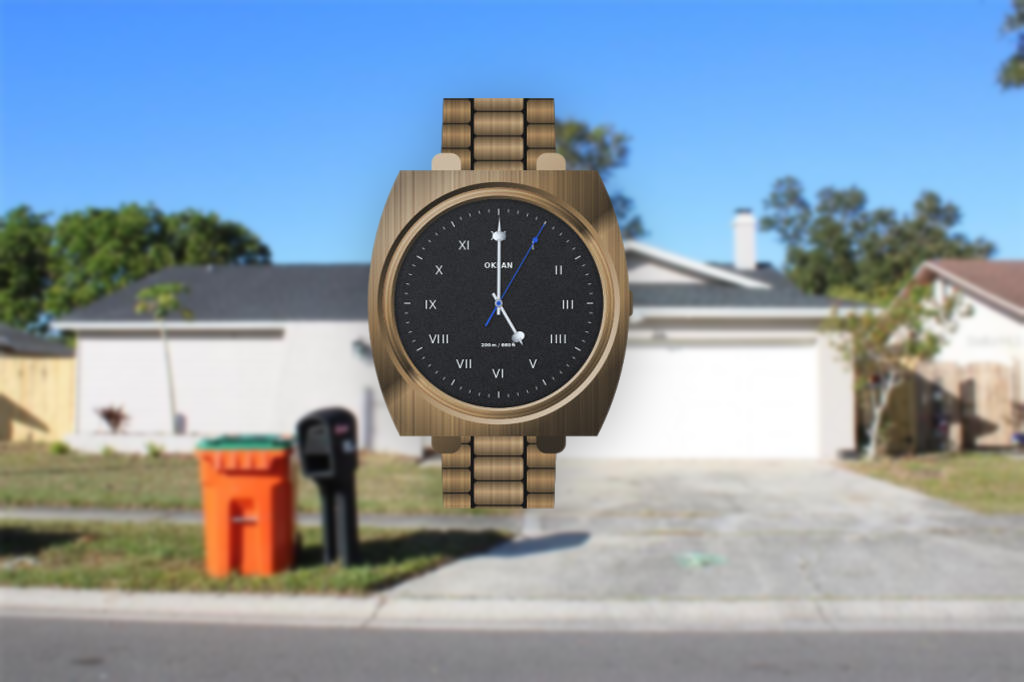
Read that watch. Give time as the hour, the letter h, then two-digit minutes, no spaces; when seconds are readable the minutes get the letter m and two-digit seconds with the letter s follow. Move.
5h00m05s
